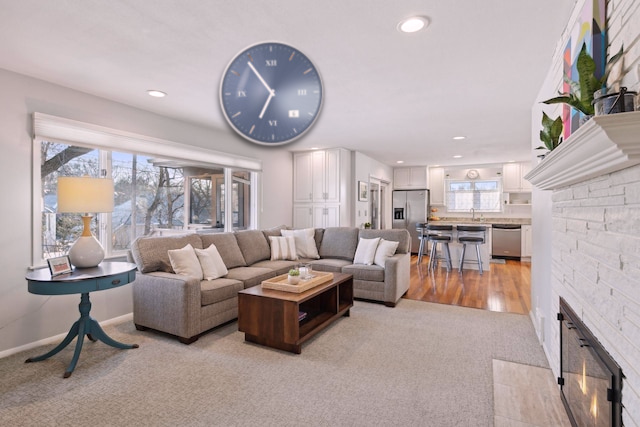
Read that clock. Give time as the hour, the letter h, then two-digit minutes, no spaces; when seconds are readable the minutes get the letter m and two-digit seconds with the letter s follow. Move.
6h54
